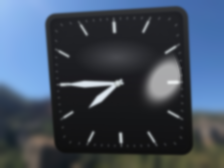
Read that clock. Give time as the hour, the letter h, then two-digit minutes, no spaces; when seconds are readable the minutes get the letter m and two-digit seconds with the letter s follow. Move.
7h45
